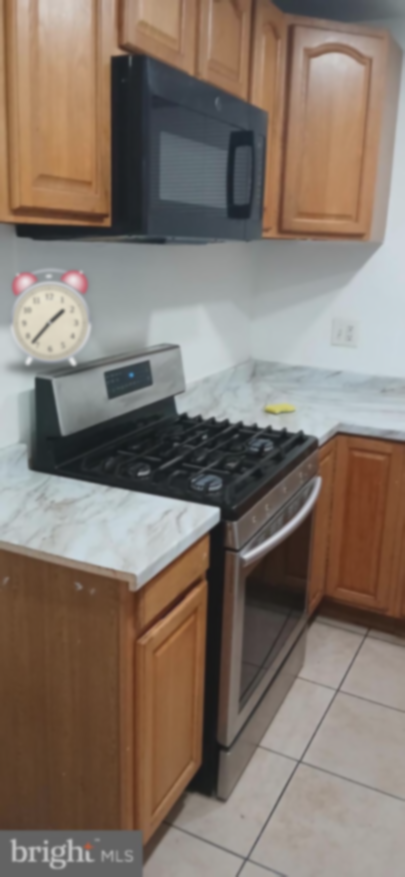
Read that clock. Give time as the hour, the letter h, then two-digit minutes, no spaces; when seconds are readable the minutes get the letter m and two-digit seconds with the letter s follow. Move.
1h37
